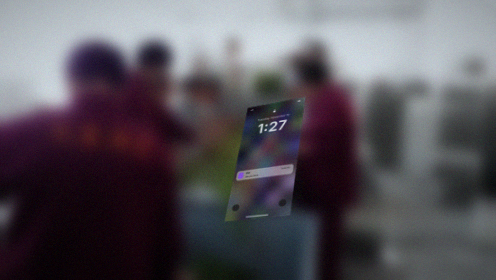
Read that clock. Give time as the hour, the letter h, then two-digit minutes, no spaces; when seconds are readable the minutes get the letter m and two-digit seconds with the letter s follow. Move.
1h27
